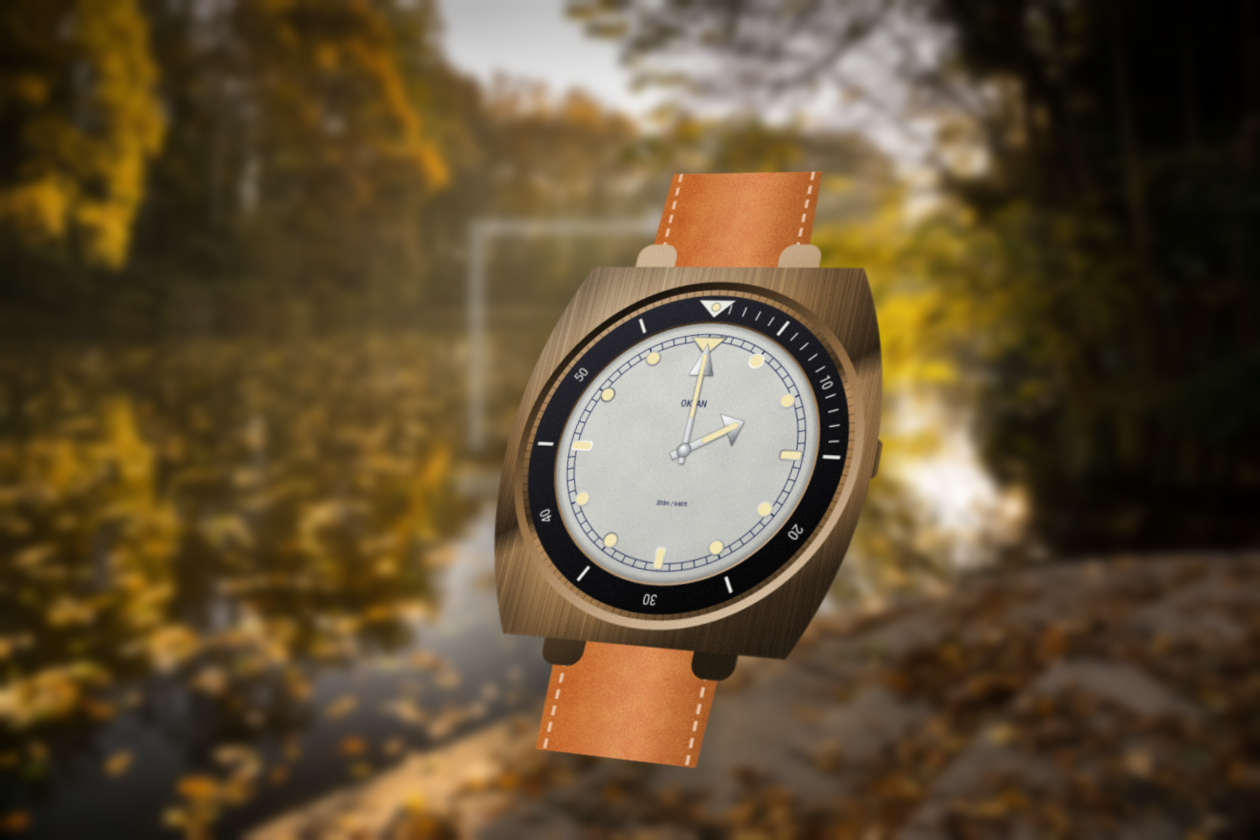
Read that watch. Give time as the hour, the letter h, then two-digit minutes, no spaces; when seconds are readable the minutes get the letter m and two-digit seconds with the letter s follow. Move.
2h00
